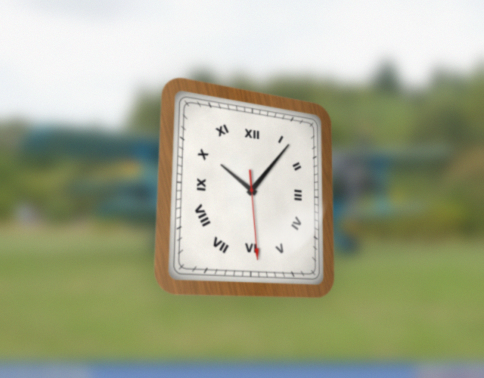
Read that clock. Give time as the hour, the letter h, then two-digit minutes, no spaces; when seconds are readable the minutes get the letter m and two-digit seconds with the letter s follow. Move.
10h06m29s
